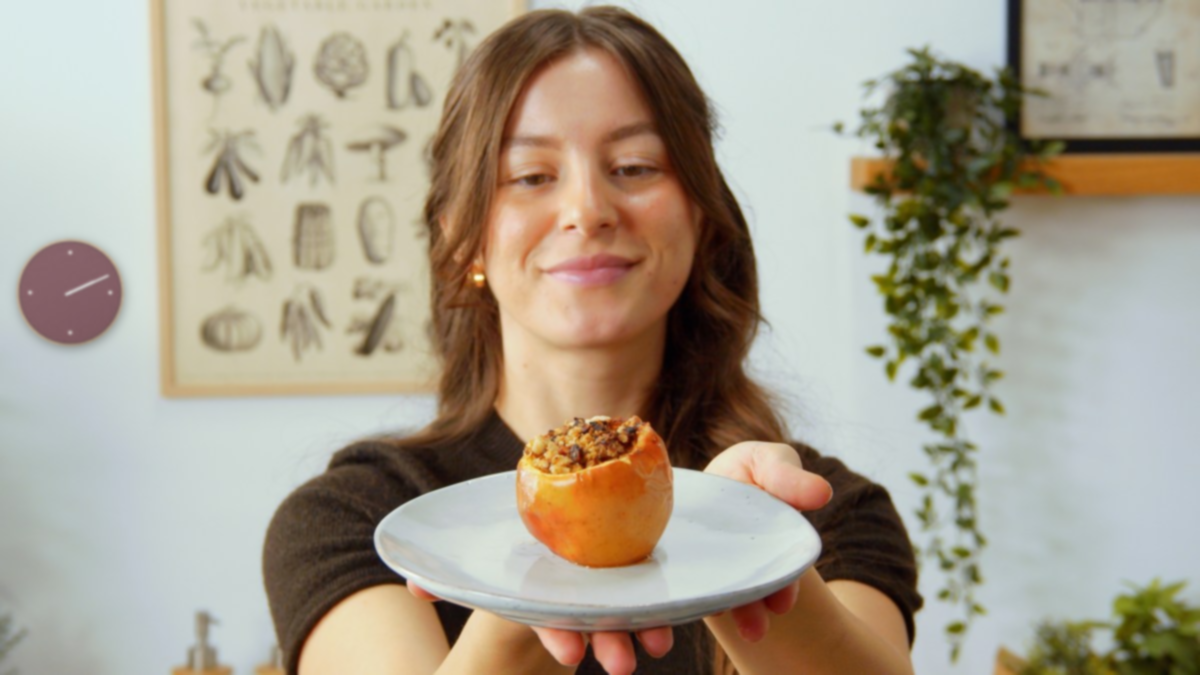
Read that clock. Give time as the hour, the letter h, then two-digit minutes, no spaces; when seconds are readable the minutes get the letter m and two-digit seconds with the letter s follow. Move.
2h11
